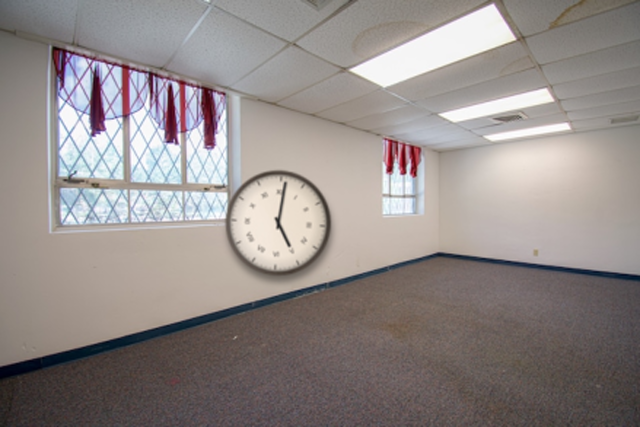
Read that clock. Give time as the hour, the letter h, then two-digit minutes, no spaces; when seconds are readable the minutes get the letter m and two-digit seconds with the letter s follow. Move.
5h01
